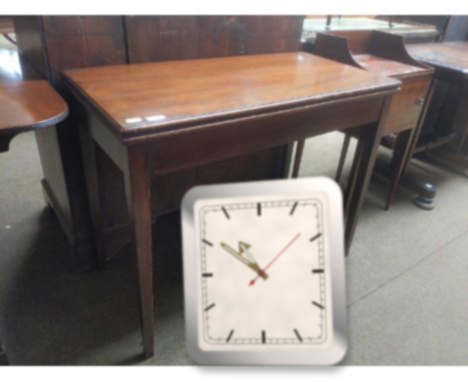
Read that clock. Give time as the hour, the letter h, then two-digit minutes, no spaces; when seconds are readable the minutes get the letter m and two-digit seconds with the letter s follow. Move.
10h51m08s
